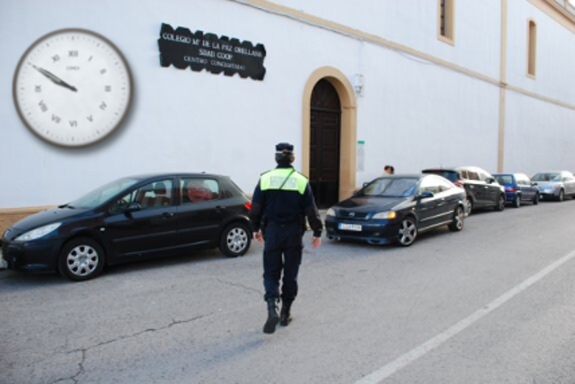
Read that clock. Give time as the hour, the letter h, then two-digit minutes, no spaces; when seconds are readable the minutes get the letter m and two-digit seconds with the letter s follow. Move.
9h50
